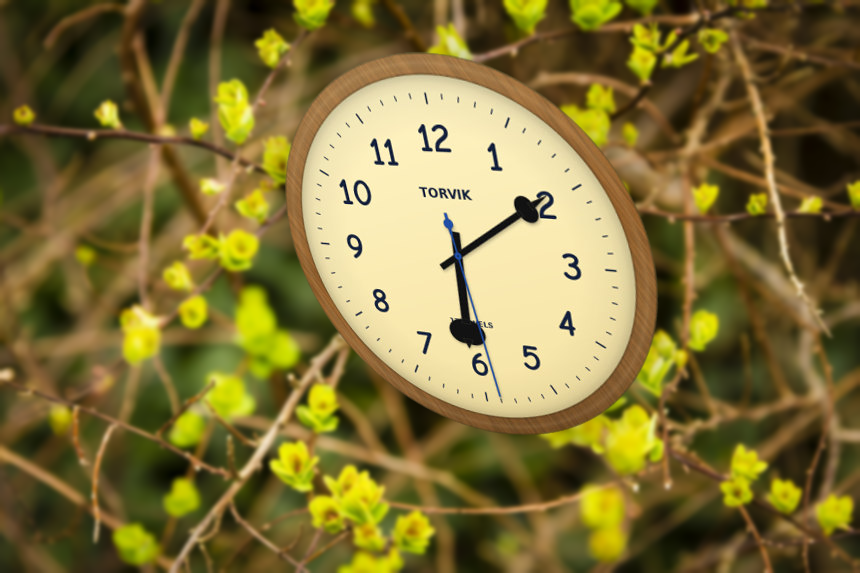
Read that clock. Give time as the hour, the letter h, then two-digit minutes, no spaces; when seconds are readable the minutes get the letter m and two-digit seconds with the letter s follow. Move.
6h09m29s
